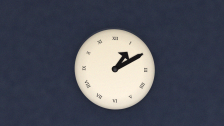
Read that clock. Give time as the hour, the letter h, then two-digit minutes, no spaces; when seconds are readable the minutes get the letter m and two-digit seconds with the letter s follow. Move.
1h10
